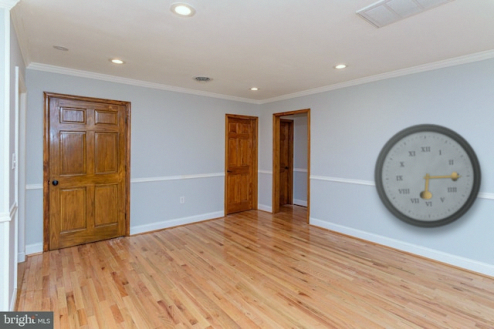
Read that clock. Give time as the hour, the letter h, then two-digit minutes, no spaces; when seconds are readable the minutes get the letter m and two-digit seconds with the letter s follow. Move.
6h15
